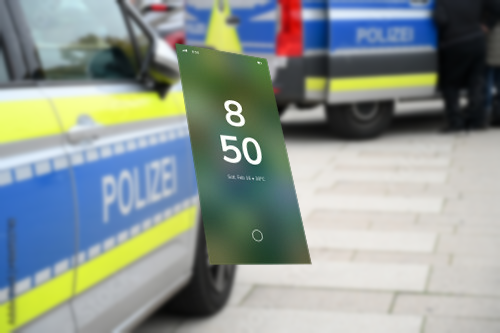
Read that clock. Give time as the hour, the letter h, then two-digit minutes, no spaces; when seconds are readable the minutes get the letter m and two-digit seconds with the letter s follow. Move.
8h50
